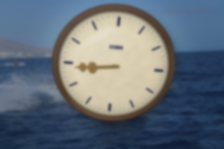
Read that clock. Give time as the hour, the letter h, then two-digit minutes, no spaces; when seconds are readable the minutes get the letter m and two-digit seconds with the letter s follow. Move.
8h44
